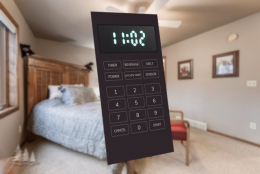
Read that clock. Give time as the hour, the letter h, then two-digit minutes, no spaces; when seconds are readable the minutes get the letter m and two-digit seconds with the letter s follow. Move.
11h02
